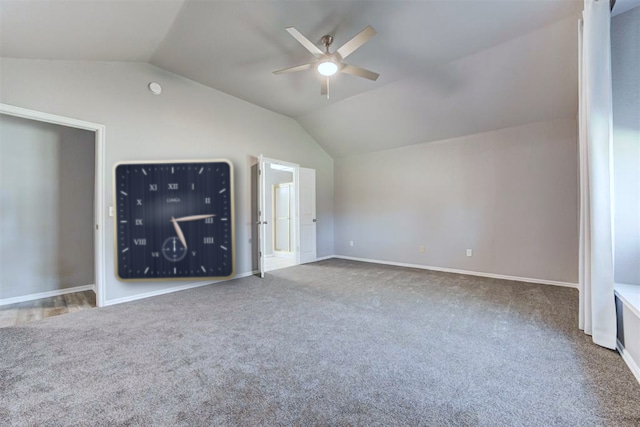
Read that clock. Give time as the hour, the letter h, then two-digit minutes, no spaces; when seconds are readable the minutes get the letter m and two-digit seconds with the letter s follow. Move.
5h14
